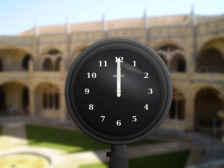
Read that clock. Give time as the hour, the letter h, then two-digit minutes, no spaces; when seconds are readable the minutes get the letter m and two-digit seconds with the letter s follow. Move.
12h00
